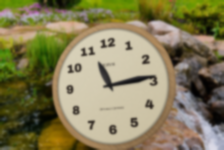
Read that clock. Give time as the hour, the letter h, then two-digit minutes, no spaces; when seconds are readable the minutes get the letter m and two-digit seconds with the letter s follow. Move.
11h14
